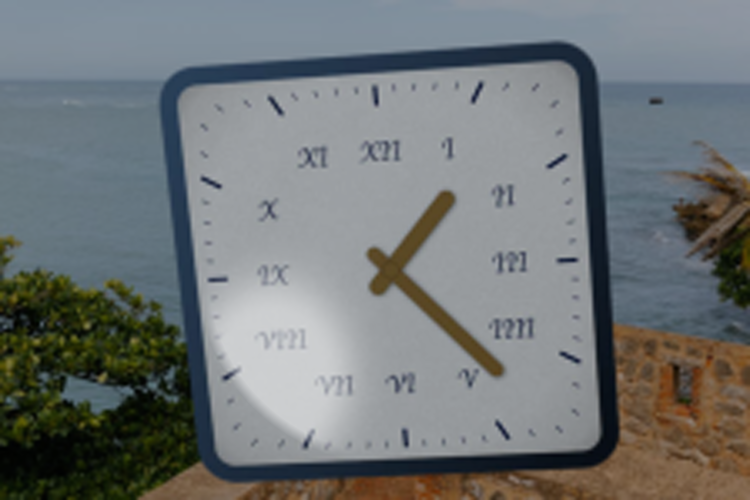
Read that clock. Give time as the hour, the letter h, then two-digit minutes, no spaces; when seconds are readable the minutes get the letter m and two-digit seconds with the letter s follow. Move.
1h23
